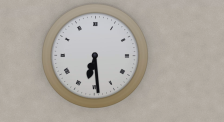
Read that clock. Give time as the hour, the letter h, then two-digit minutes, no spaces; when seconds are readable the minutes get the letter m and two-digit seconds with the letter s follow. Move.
6h29
